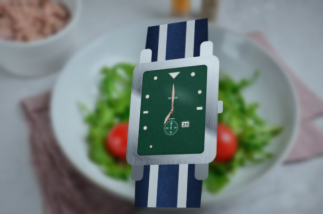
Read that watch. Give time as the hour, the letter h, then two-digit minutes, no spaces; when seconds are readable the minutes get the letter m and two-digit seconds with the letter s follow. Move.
7h00
